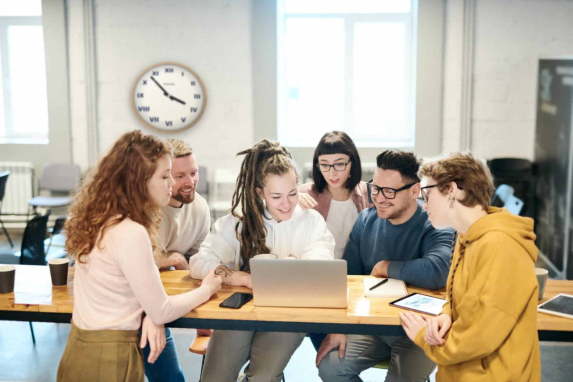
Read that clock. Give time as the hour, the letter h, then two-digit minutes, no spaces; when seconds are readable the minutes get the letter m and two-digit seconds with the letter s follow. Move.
3h53
